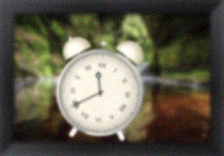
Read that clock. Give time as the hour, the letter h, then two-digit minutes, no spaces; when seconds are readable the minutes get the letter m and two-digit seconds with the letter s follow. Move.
11h40
